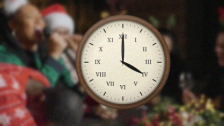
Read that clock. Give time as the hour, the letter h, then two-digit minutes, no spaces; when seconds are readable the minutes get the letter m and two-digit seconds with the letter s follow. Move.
4h00
